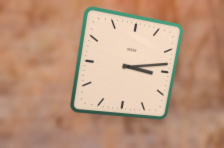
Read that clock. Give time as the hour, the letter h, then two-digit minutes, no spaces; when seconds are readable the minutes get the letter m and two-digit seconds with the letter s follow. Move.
3h13
